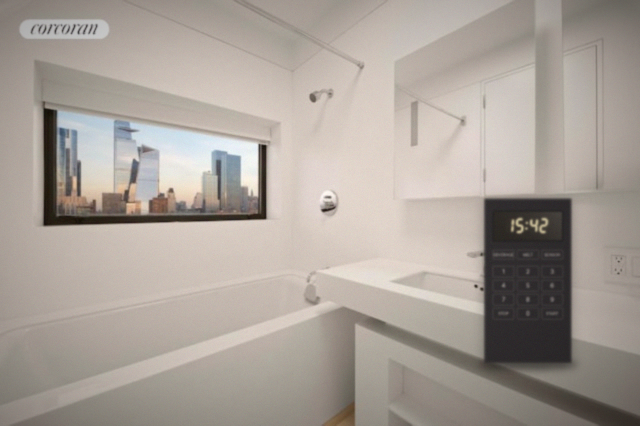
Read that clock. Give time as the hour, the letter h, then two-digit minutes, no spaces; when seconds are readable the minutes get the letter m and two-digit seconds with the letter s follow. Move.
15h42
